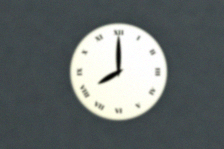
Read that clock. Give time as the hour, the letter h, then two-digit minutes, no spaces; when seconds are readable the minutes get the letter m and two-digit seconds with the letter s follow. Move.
8h00
